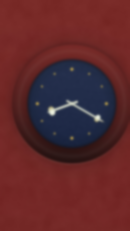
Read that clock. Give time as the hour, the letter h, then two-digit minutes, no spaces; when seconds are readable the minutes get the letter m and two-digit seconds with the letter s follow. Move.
8h20
